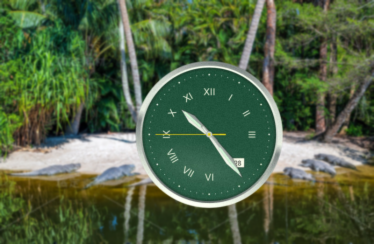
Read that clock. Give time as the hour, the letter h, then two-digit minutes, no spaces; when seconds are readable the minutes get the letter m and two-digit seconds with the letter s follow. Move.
10h23m45s
